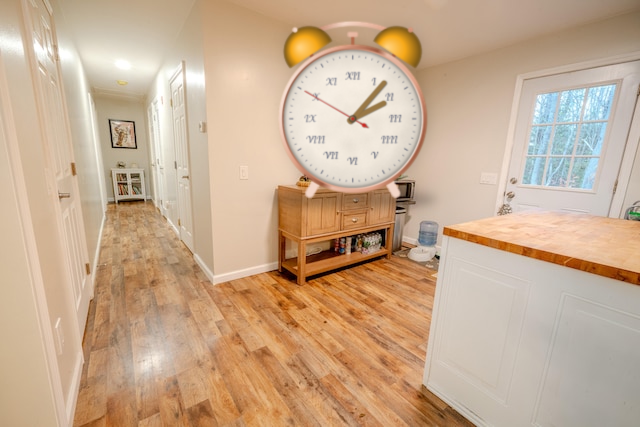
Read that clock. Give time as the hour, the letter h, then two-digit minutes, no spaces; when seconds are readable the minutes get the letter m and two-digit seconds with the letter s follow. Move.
2h06m50s
